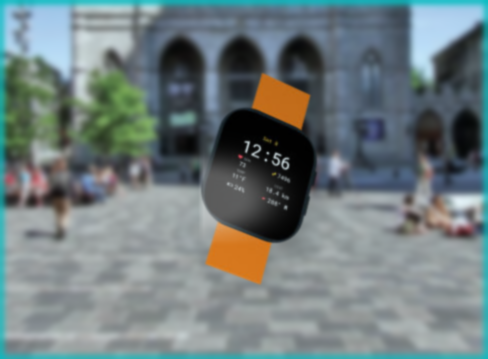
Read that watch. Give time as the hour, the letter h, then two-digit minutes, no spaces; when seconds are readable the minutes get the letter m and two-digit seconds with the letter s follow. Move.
12h56
